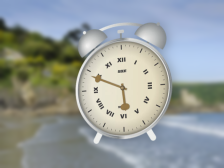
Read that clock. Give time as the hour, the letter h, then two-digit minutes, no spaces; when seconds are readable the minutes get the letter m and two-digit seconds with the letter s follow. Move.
5h49
